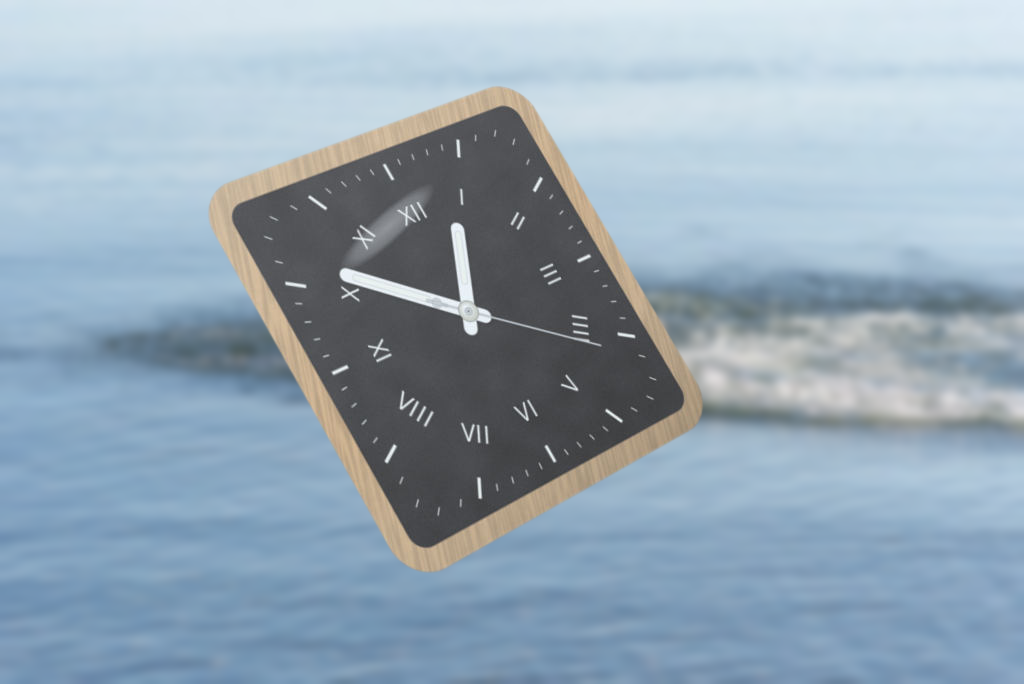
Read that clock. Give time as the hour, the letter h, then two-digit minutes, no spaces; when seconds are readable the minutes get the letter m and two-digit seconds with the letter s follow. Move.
12h51m21s
